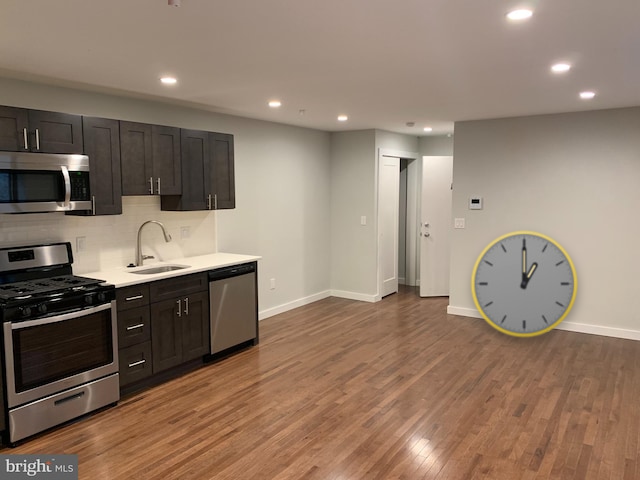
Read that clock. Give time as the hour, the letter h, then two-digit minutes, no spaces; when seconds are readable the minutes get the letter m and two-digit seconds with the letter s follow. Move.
1h00
